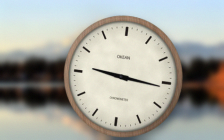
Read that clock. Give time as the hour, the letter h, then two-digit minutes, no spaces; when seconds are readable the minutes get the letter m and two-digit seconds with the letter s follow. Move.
9h16
